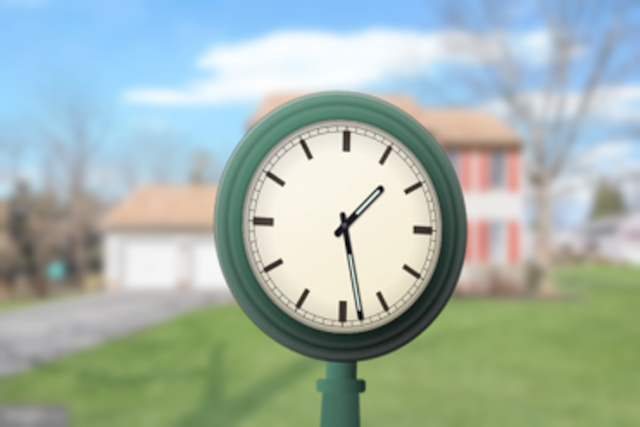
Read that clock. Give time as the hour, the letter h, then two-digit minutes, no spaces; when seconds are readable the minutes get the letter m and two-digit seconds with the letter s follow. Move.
1h28
